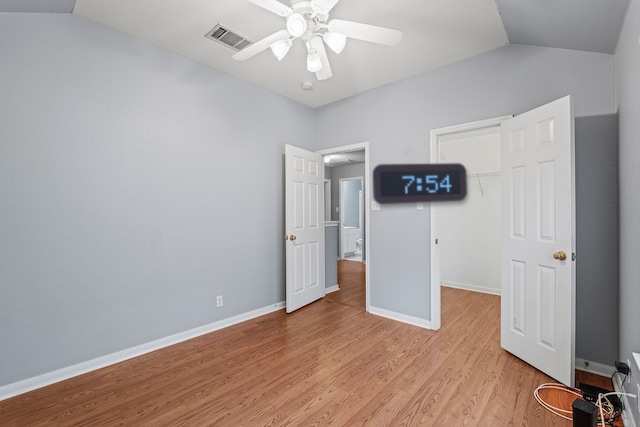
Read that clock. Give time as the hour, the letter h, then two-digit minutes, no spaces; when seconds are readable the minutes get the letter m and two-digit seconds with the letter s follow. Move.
7h54
